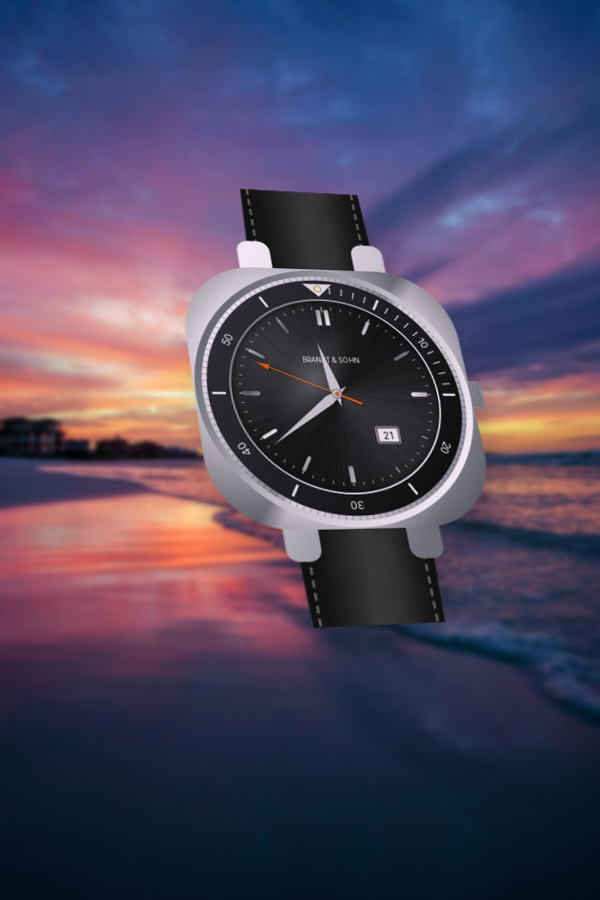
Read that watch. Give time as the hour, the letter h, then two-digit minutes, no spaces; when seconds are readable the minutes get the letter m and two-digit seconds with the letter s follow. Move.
11h38m49s
